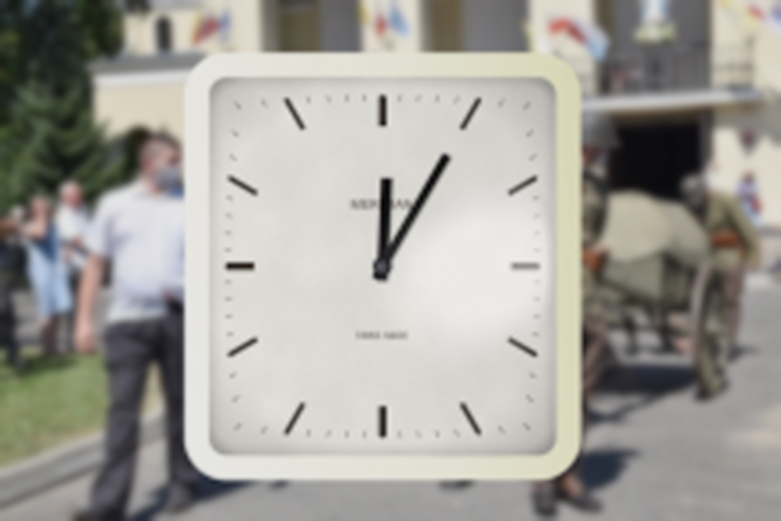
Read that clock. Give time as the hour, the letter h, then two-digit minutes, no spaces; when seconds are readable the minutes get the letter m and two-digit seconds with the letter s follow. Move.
12h05
